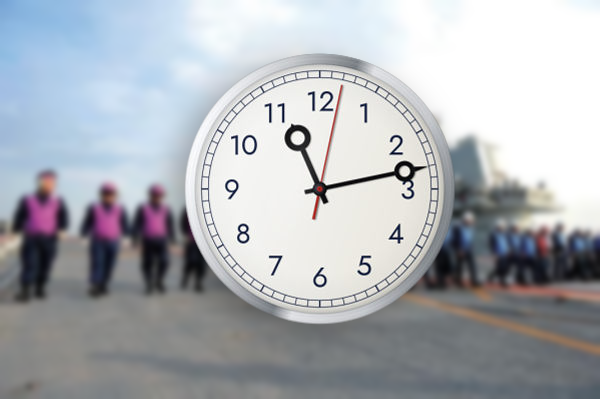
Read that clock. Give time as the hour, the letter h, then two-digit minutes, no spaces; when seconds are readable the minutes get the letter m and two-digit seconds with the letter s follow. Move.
11h13m02s
